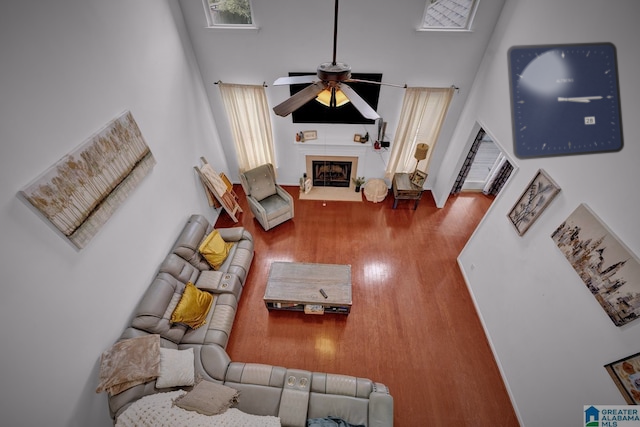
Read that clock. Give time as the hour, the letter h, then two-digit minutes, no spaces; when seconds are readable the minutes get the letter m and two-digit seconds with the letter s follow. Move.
3h15
